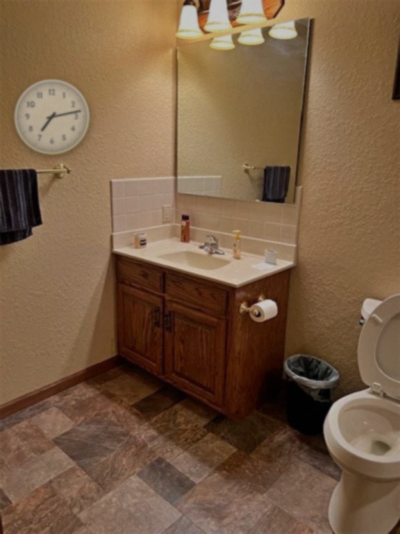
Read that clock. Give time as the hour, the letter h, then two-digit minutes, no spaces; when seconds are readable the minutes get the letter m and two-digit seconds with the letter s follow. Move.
7h13
